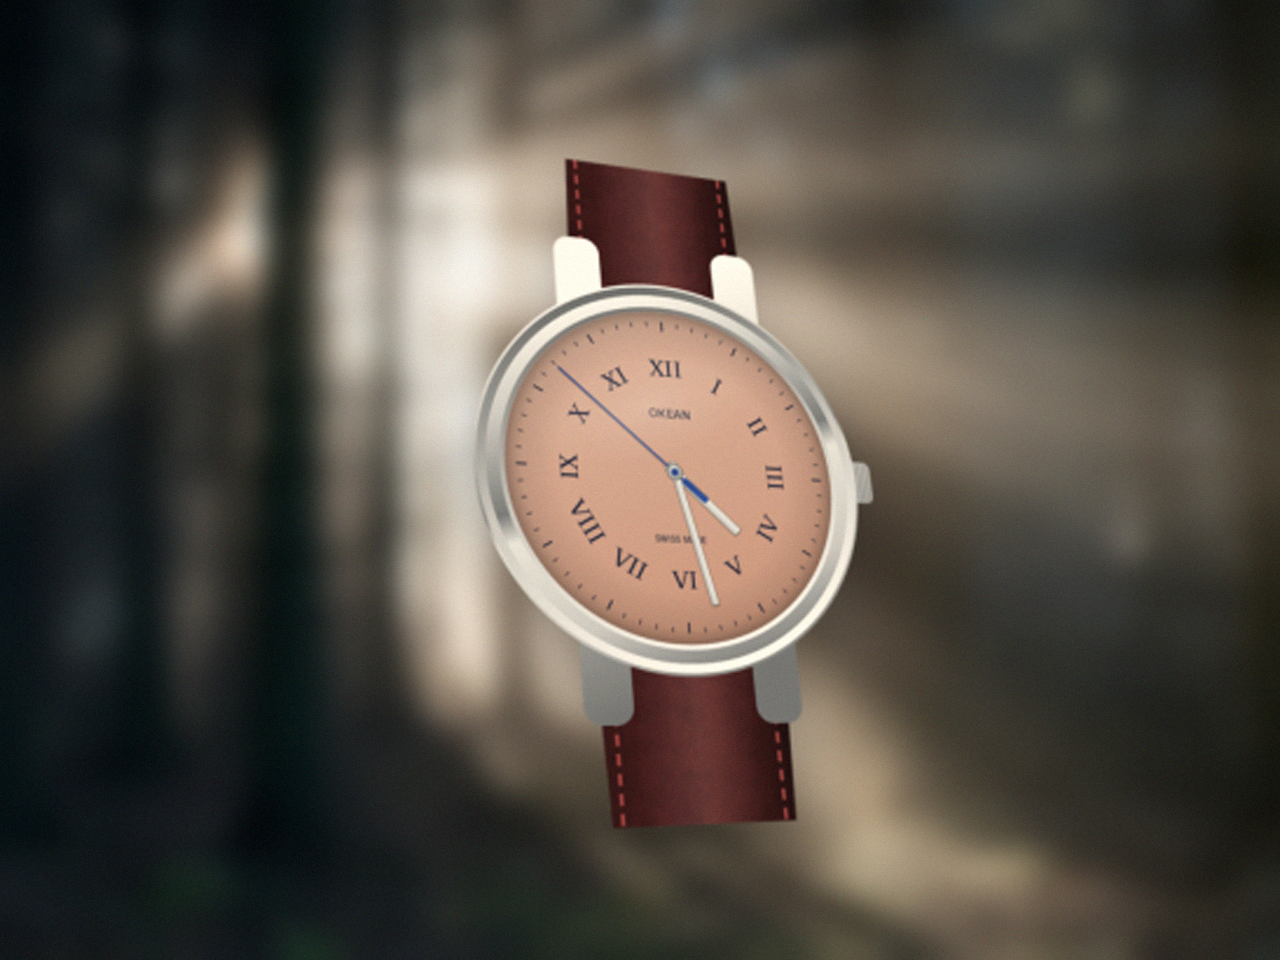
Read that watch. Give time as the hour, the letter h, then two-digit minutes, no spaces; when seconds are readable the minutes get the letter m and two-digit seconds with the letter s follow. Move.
4h27m52s
